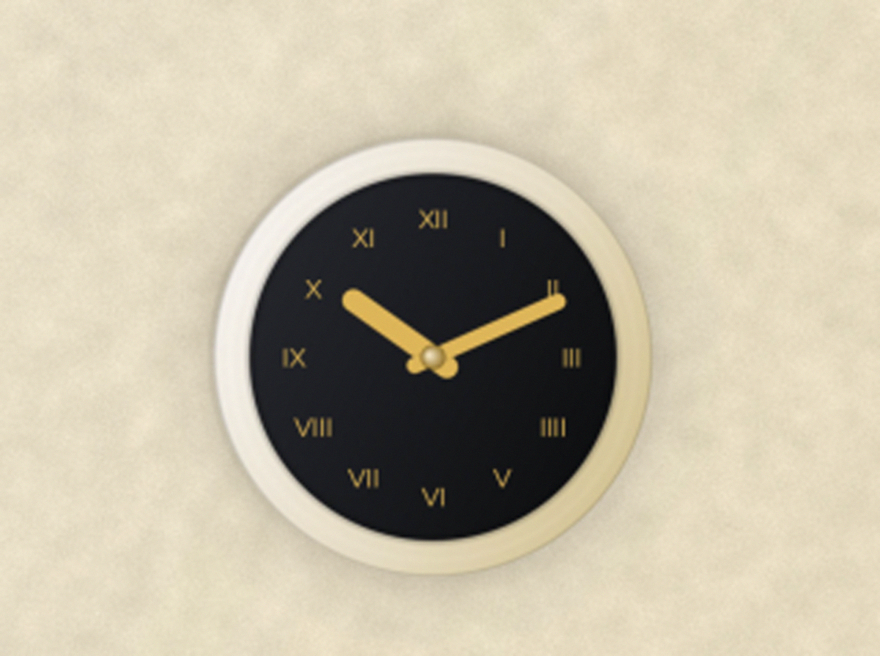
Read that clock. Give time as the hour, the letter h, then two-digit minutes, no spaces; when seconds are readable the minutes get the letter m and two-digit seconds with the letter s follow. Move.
10h11
